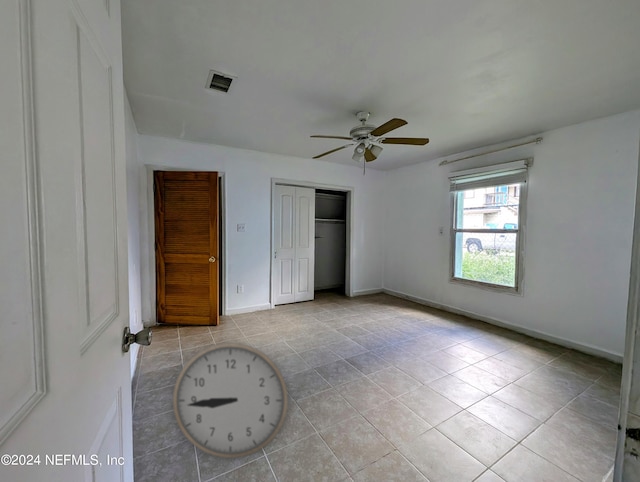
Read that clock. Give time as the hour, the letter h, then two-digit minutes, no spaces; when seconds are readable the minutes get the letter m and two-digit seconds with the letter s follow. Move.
8h44
